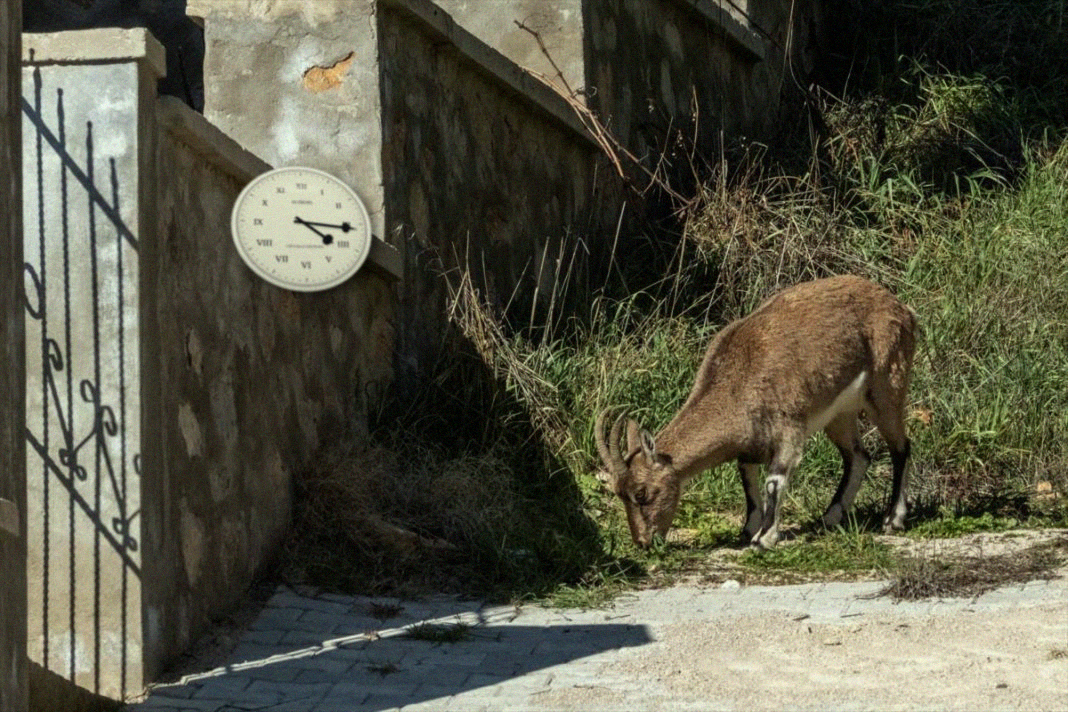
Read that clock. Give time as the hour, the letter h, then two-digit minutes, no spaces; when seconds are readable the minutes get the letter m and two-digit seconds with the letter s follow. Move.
4h16
